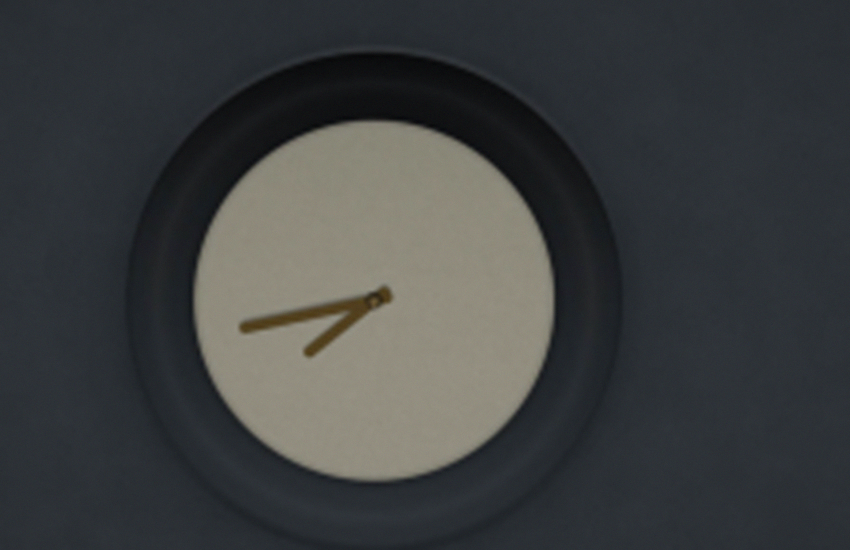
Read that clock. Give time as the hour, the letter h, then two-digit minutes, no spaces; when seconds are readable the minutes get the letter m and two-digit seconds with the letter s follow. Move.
7h43
